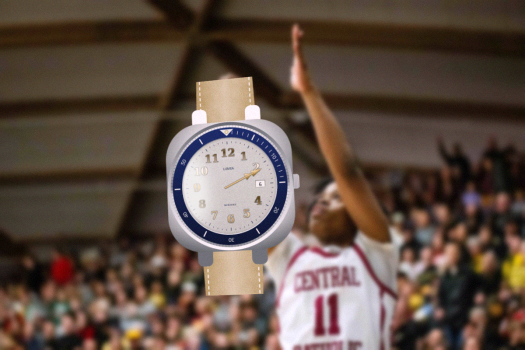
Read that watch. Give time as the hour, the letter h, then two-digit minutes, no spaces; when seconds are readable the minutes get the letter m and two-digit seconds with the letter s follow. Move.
2h11
